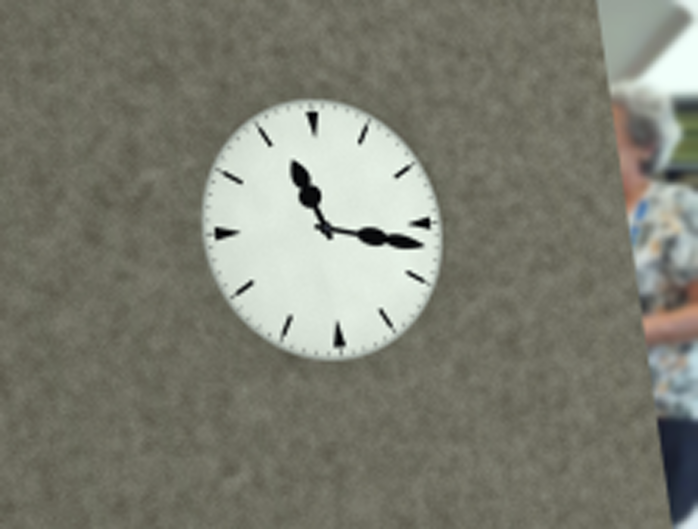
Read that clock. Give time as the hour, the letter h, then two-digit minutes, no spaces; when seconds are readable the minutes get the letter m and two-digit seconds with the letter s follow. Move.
11h17
